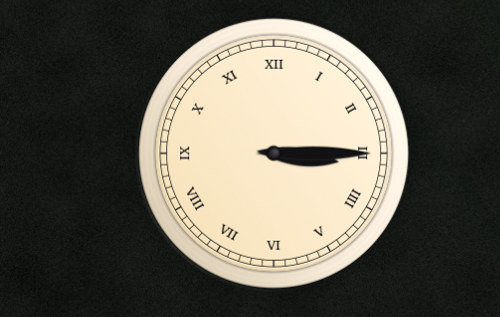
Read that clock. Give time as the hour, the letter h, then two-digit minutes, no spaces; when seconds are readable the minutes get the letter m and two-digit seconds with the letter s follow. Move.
3h15
